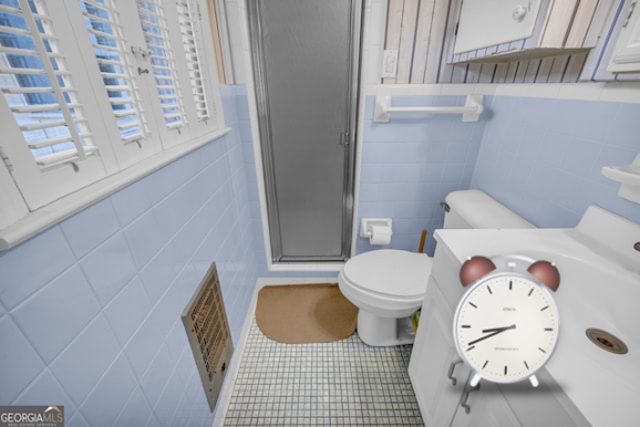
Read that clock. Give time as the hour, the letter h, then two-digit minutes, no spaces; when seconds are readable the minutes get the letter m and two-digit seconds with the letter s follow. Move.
8h41
